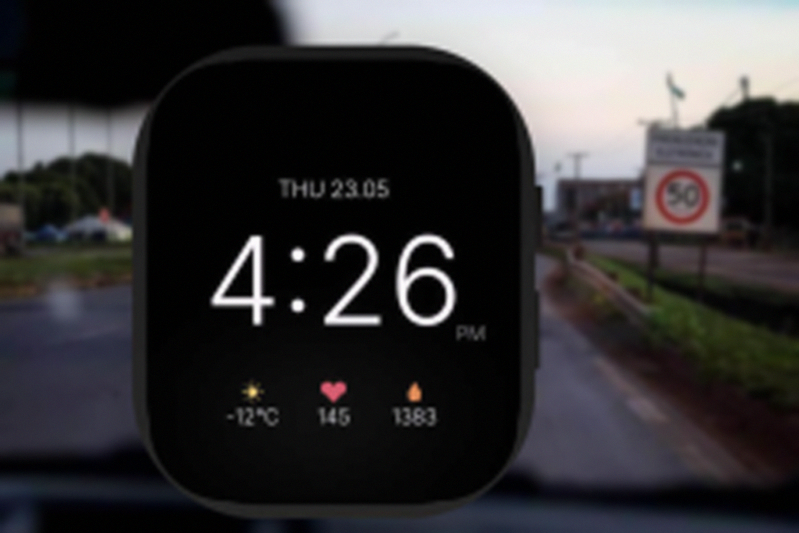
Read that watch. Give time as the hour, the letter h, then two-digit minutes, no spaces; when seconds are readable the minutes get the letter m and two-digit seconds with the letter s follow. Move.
4h26
